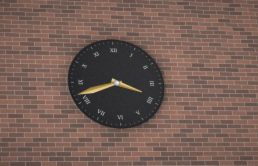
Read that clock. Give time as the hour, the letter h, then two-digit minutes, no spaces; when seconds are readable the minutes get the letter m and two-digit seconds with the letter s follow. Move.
3h42
